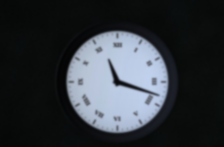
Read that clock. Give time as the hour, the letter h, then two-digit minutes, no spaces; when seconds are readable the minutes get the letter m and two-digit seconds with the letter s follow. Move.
11h18
